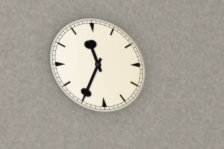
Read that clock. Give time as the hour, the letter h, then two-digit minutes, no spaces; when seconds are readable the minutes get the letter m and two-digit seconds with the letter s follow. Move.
11h35
